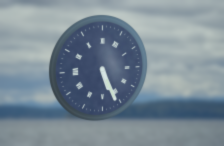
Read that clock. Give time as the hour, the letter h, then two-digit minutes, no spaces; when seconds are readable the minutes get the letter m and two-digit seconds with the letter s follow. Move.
4h21
